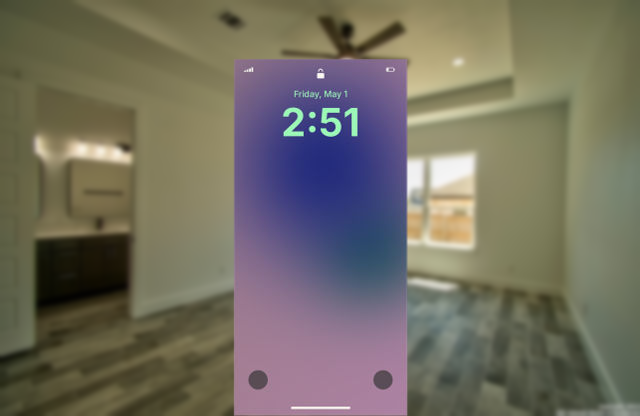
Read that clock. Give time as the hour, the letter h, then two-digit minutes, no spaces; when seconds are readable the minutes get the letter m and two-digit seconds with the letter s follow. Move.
2h51
